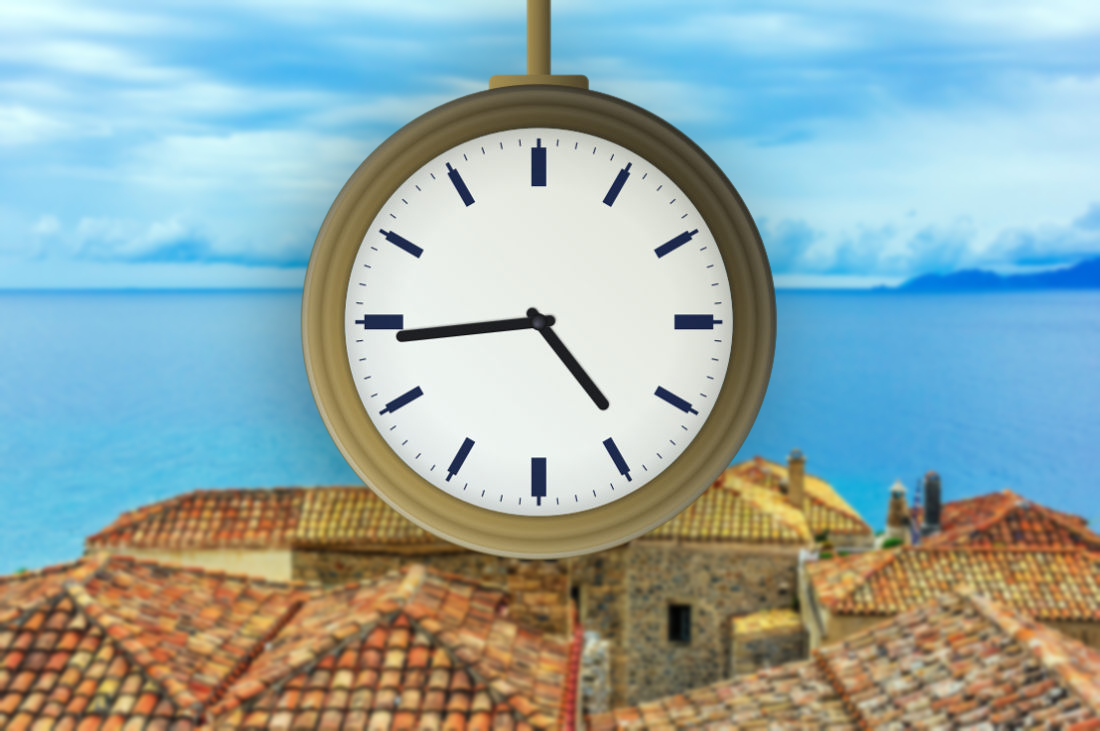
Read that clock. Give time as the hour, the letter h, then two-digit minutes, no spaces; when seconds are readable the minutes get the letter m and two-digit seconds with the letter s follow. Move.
4h44
